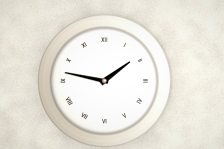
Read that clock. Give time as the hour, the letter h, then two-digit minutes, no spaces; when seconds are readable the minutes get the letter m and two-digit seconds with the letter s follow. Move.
1h47
